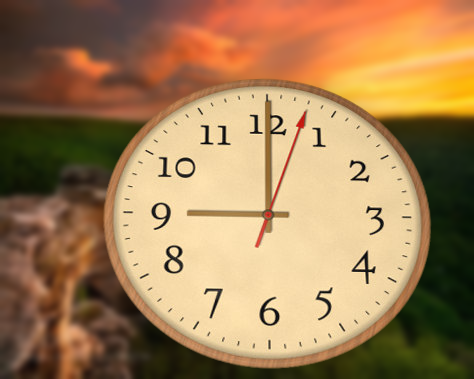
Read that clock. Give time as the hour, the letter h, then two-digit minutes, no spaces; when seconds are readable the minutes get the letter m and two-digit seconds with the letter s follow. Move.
9h00m03s
